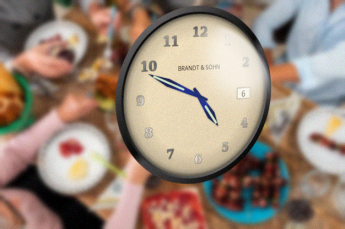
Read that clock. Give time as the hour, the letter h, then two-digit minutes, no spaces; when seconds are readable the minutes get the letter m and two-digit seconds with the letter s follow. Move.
4h49
